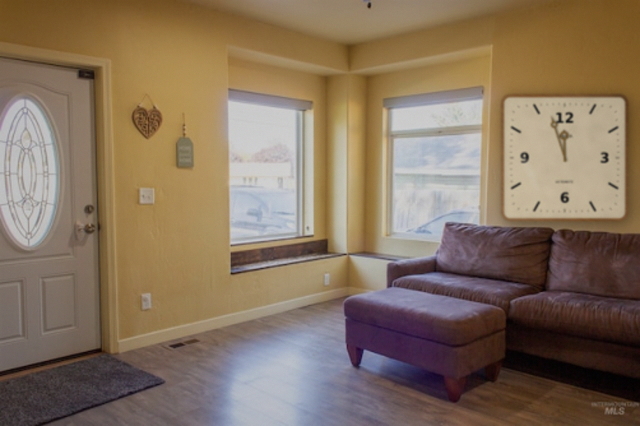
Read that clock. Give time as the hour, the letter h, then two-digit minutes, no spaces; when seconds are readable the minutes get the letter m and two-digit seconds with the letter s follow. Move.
11h57
